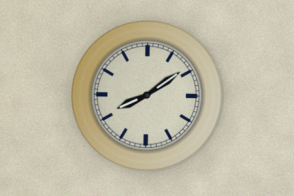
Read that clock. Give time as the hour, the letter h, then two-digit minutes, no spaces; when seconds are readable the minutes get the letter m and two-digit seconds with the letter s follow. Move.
8h09
